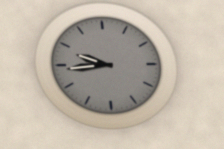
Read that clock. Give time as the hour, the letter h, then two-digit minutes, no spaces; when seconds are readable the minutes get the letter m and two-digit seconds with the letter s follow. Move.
9h44
